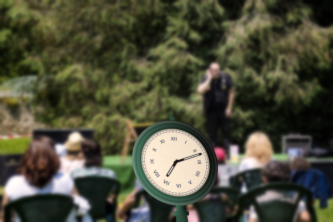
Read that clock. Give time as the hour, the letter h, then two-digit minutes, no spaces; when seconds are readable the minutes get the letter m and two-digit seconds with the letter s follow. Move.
7h12
